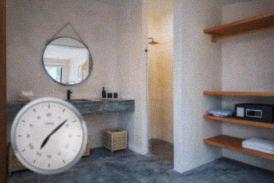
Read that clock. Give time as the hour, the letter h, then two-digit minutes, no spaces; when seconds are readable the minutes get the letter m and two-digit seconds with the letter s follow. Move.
7h08
